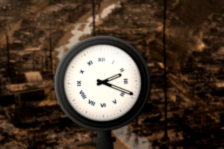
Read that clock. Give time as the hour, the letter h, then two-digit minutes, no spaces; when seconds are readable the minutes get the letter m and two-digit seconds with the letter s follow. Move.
2h19
